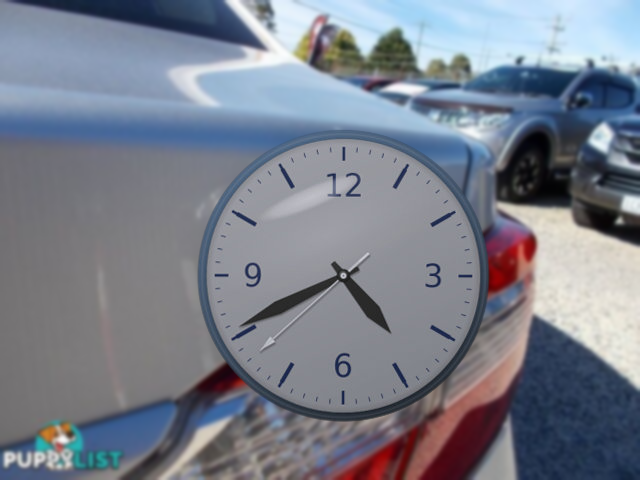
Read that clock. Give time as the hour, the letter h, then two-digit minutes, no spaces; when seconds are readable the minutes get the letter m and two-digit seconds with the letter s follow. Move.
4h40m38s
